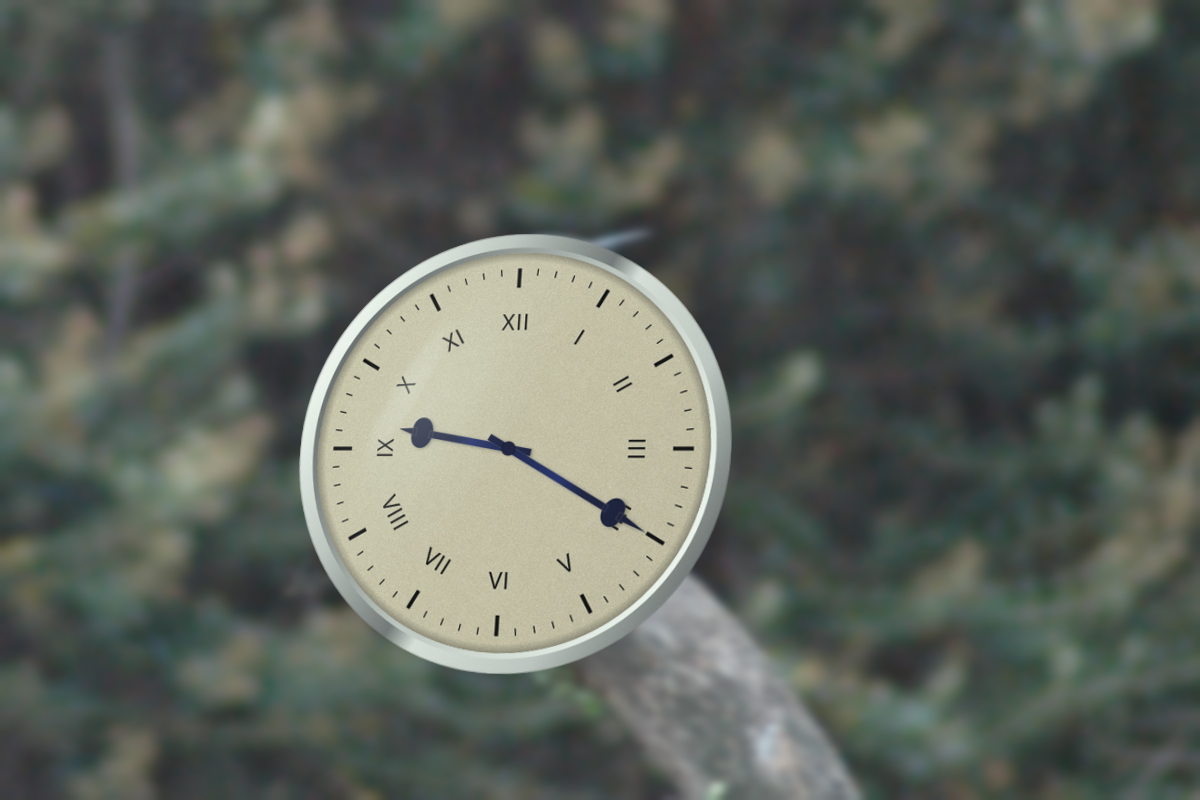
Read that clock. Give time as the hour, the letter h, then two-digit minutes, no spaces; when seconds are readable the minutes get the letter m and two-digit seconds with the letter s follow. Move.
9h20
